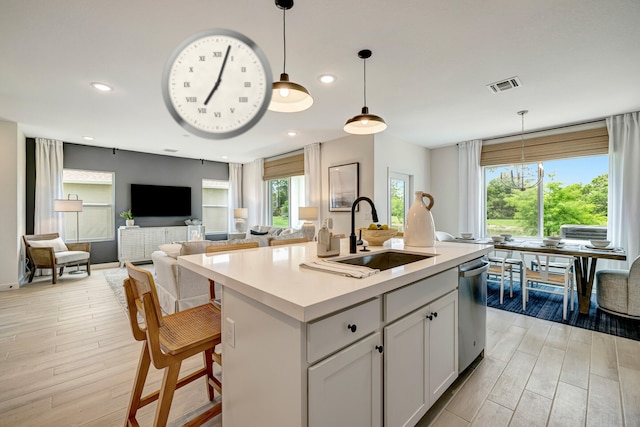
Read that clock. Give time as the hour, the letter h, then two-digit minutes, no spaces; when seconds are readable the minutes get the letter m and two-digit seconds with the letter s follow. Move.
7h03
